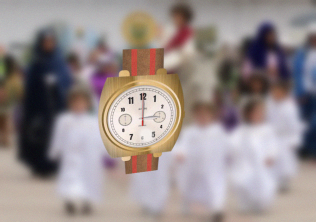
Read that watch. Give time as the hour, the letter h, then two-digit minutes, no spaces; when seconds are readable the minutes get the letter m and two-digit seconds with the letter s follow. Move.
3h00
